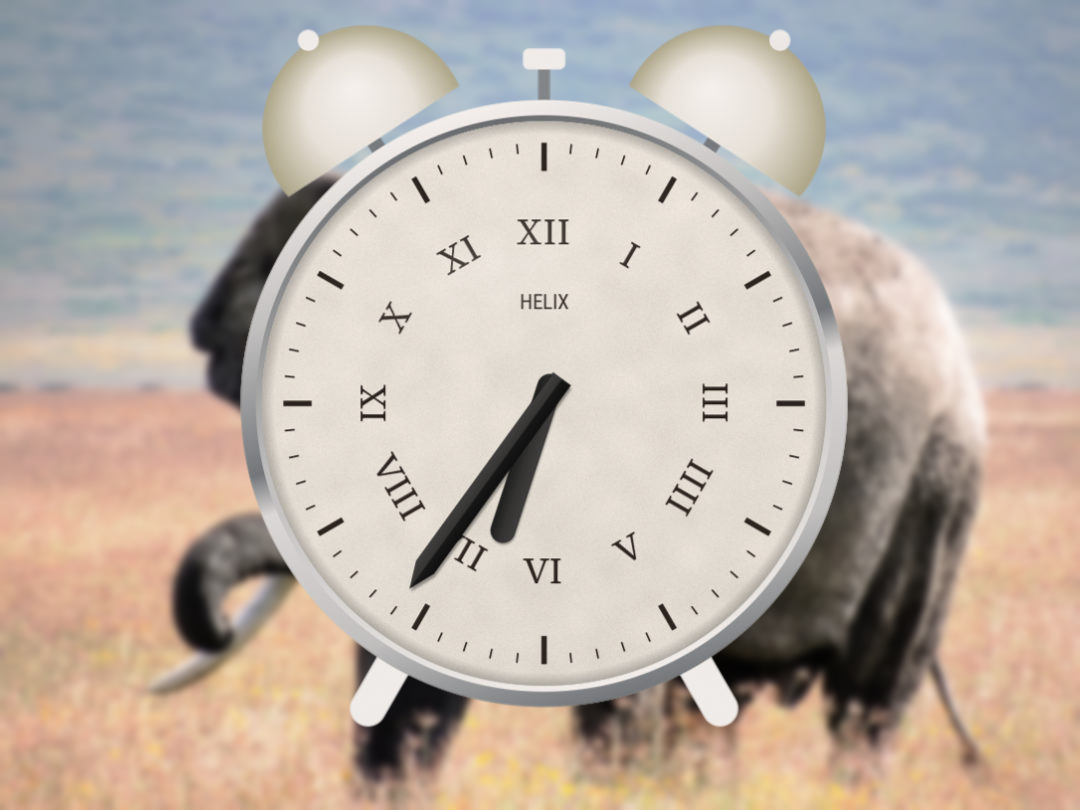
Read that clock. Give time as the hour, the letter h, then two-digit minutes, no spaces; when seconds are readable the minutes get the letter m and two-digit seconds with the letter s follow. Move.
6h36
